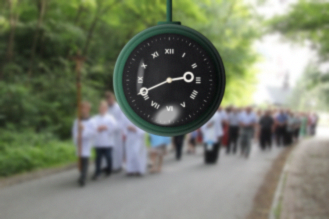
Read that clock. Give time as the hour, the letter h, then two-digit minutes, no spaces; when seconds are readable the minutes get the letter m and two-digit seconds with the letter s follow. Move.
2h41
